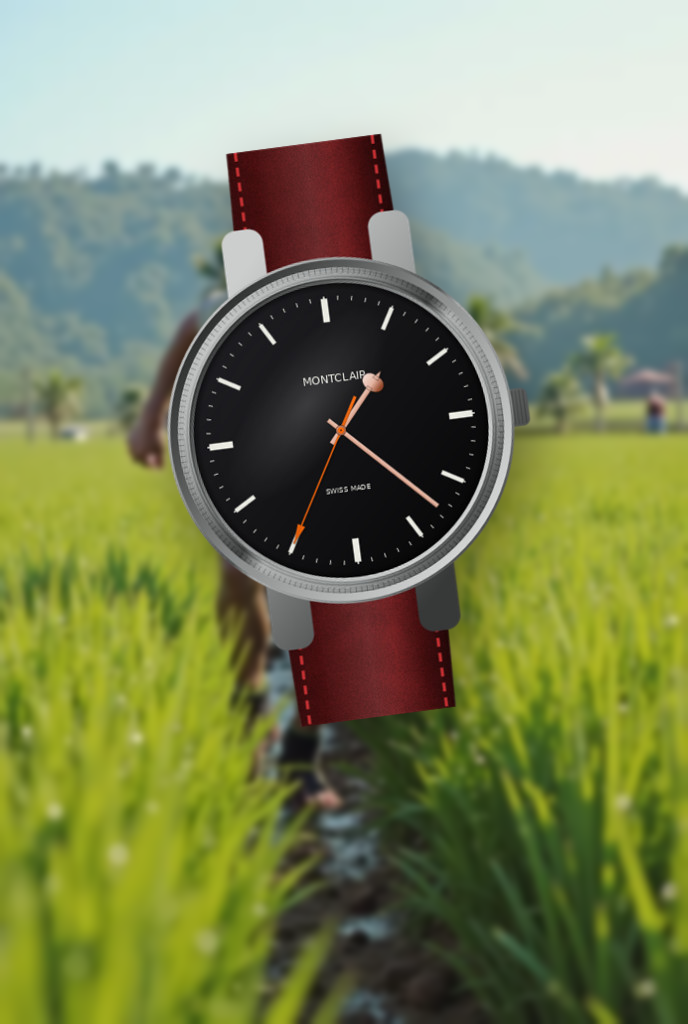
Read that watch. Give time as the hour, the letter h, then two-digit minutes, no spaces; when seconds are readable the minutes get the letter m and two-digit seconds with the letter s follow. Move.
1h22m35s
